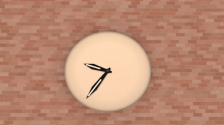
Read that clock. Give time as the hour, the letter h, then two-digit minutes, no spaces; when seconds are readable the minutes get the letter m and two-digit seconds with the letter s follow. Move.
9h36
